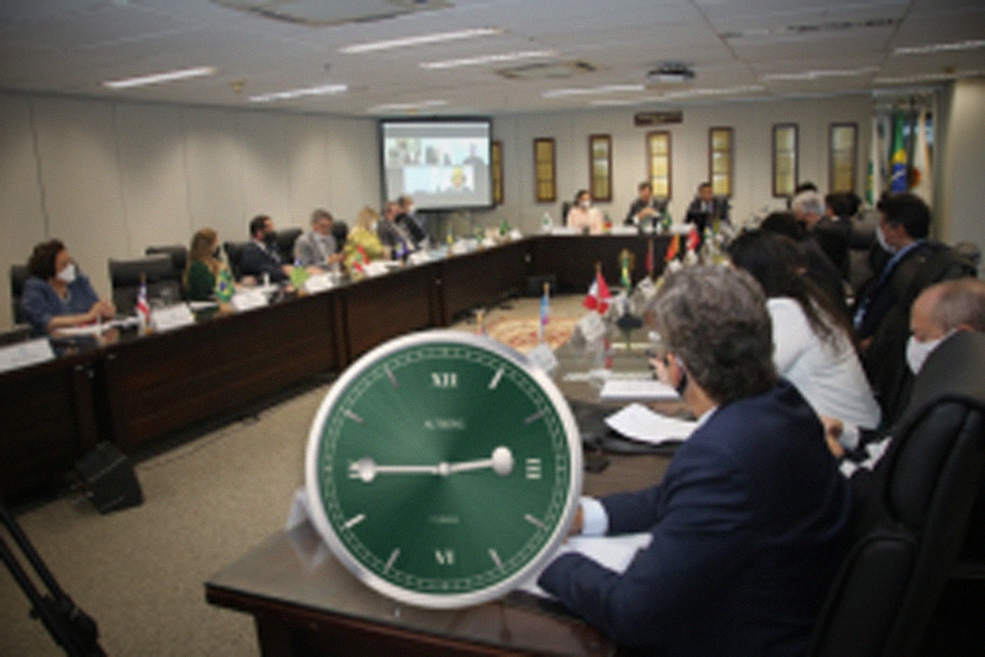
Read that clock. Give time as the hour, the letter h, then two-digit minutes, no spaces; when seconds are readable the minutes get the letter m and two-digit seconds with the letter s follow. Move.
2h45
